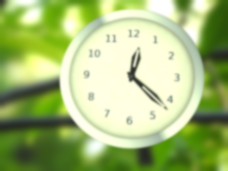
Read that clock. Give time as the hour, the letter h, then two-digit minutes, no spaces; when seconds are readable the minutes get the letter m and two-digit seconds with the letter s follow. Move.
12h22
